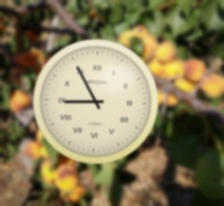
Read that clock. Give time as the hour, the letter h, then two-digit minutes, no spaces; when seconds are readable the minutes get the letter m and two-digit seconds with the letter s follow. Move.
8h55
